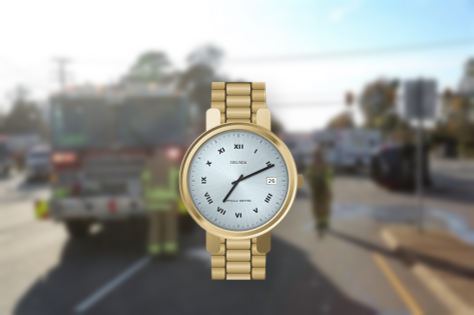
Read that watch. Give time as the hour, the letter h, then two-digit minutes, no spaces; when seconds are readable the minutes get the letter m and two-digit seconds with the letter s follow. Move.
7h11
